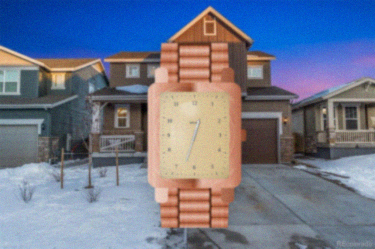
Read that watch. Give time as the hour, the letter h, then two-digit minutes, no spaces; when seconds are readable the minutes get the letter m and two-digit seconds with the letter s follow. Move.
12h33
